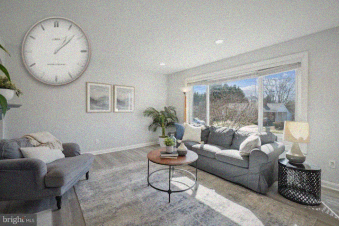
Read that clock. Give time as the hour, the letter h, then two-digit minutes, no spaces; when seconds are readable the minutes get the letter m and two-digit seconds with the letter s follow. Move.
1h08
